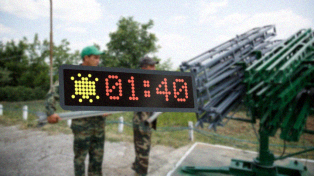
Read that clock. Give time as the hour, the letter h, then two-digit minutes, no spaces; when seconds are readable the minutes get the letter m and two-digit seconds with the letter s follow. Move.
1h40
